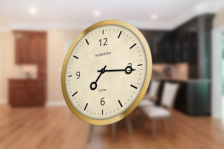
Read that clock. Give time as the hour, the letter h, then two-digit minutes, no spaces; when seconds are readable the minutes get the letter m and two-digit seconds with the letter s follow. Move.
7h16
